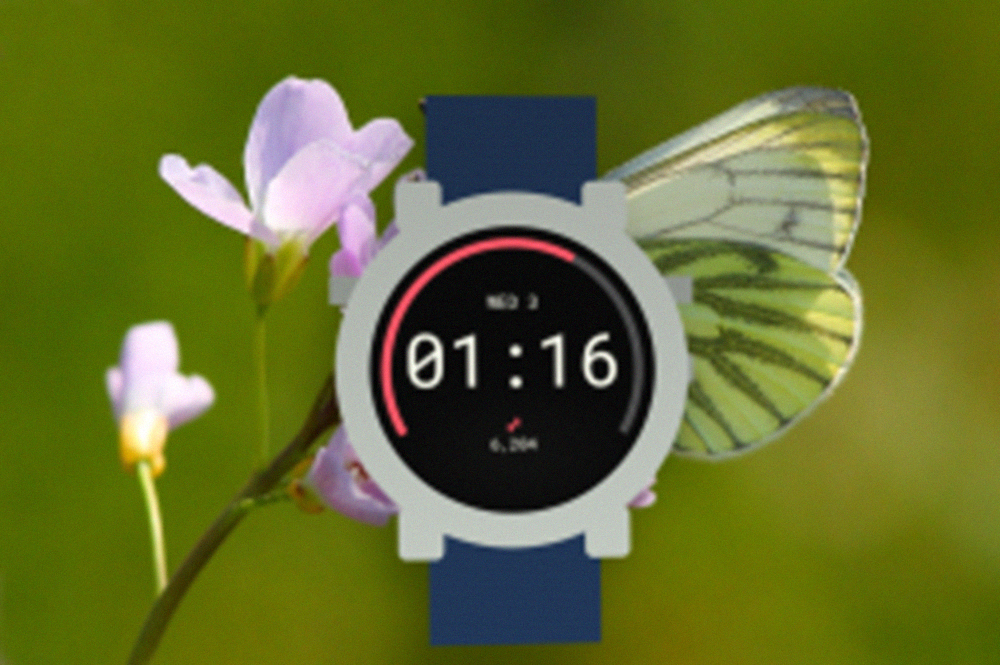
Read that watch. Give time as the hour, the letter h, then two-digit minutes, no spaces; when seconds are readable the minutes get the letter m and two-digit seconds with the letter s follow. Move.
1h16
